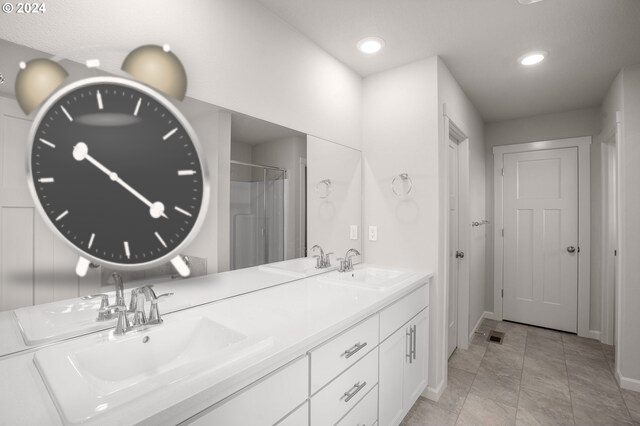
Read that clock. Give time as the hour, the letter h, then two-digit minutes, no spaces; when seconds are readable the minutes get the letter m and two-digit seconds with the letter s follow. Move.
10h22
